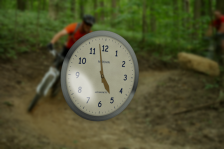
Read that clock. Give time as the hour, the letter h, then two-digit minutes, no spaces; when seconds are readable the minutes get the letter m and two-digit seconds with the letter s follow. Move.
4h58
